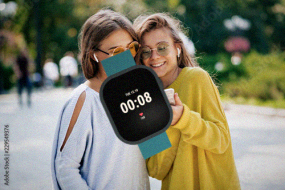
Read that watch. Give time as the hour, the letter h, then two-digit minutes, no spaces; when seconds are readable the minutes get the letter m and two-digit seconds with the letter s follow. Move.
0h08
